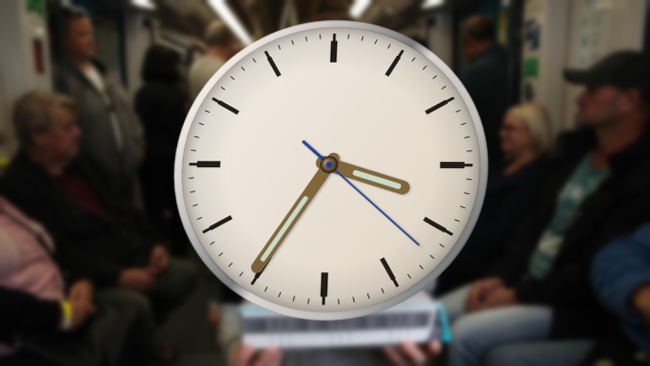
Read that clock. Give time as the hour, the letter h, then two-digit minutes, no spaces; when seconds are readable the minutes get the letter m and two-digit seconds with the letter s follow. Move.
3h35m22s
